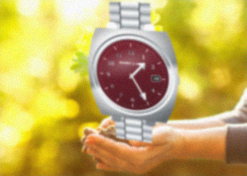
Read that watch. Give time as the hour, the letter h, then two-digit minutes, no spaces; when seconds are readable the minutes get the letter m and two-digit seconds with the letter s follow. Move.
1h25
